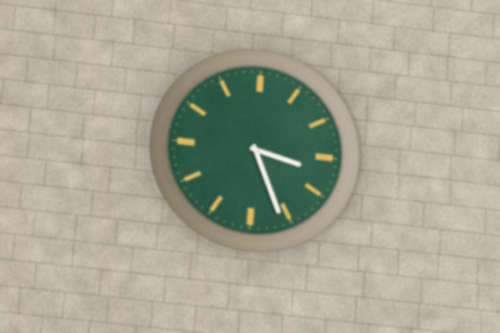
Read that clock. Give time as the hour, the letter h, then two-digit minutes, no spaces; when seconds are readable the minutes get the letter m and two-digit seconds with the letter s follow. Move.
3h26
